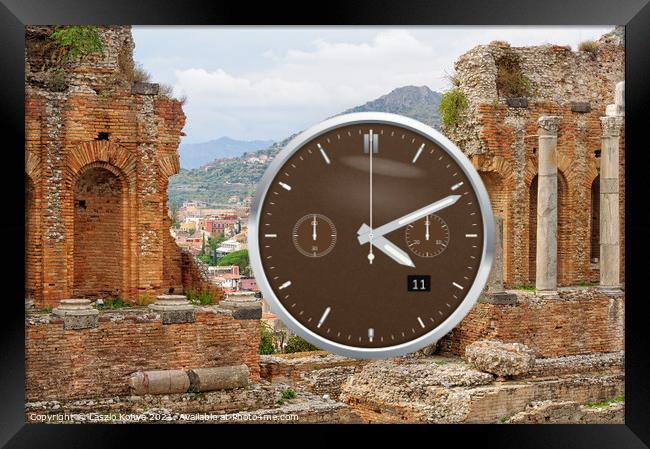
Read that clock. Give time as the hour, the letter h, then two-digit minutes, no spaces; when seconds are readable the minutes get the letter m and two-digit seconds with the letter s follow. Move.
4h11
